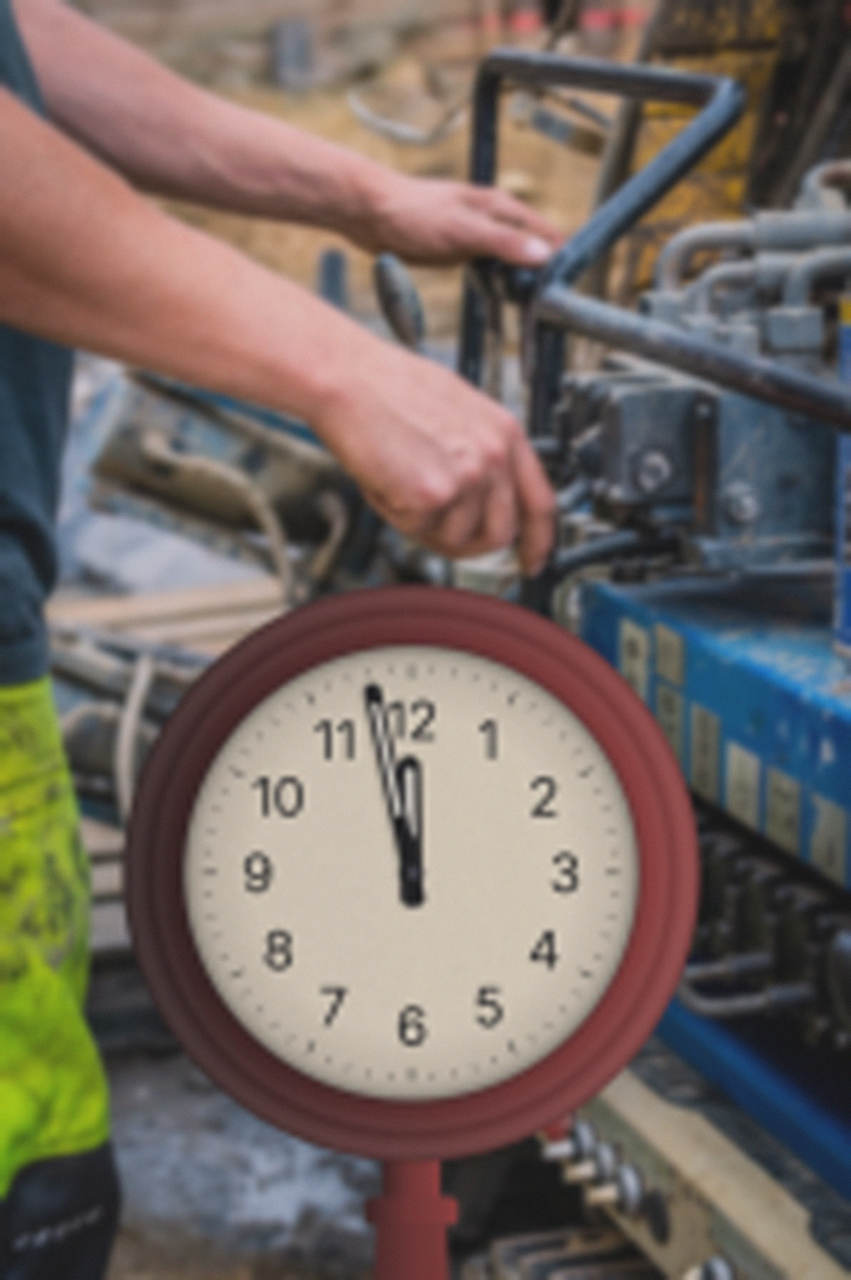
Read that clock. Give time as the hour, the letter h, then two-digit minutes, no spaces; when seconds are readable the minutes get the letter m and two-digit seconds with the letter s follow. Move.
11h58
